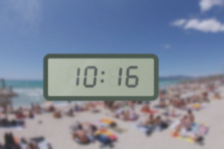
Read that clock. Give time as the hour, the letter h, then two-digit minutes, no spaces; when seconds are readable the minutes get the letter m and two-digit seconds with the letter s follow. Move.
10h16
